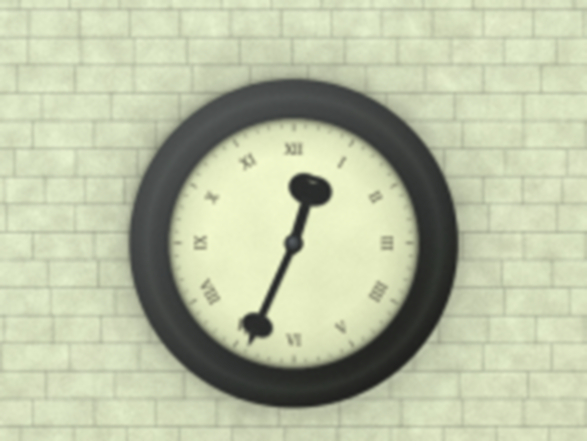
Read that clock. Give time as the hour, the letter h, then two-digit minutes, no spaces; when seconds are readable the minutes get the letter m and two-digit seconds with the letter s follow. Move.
12h34
